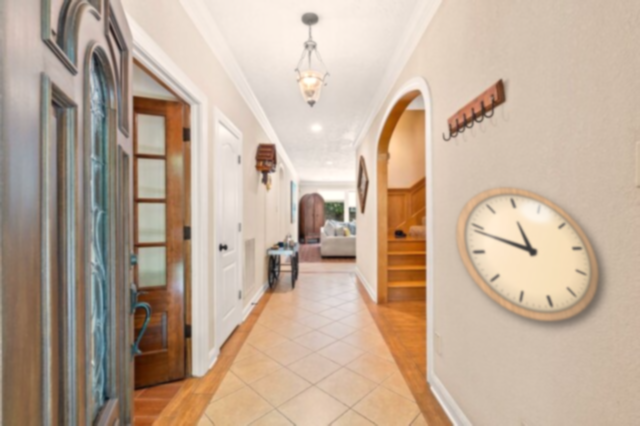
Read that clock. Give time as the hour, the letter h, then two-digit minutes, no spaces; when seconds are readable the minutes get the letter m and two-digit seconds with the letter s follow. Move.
11h49
